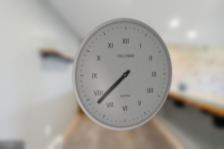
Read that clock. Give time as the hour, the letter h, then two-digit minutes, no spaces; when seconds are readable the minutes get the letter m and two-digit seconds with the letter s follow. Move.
7h38
